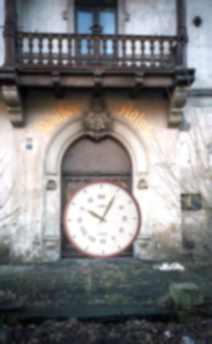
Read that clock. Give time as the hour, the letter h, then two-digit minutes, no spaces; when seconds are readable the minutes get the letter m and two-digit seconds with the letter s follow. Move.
10h05
